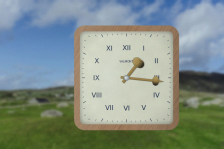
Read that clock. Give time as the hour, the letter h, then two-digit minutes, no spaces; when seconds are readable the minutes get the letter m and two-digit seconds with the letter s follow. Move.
1h16
